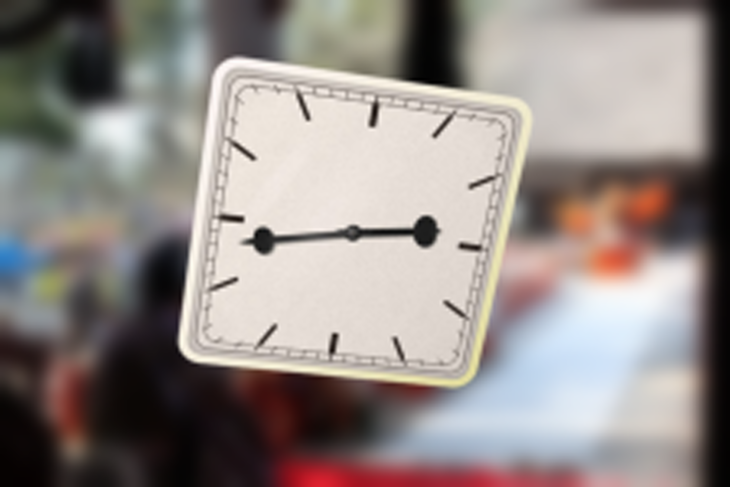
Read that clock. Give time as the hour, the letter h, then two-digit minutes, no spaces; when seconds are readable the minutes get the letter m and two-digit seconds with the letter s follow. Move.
2h43
